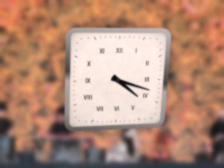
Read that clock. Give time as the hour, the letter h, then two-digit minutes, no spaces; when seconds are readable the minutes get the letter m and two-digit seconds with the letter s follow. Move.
4h18
